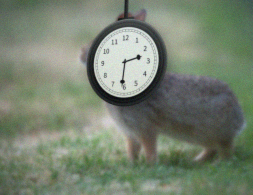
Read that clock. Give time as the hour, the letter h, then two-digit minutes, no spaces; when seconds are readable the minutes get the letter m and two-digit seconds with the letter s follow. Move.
2h31
